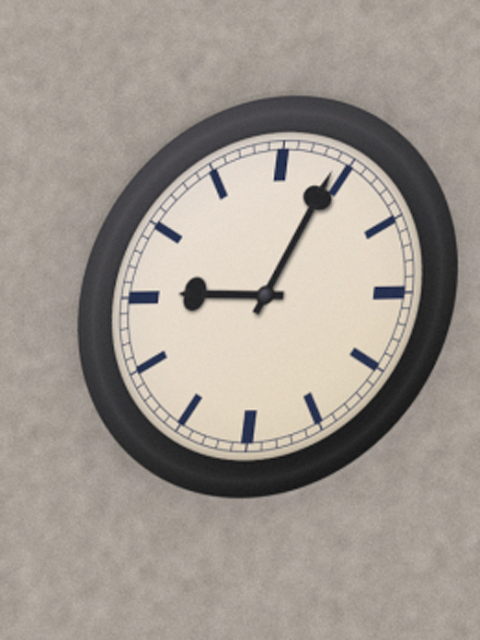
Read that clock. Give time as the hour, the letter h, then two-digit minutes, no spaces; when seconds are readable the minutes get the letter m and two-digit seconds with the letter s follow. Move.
9h04
